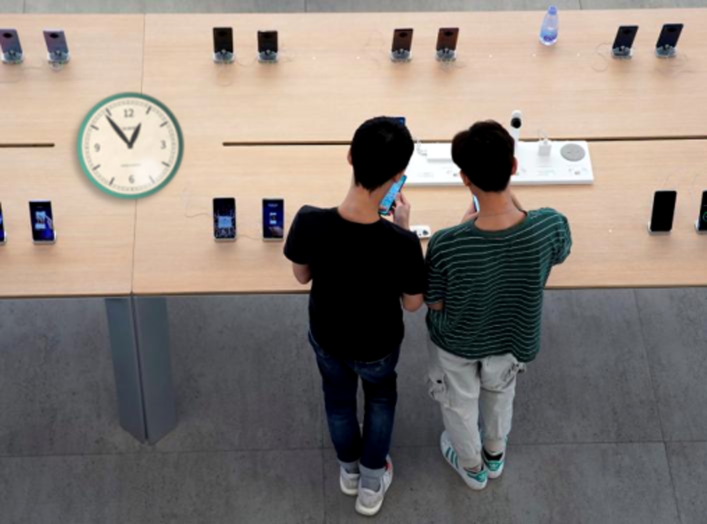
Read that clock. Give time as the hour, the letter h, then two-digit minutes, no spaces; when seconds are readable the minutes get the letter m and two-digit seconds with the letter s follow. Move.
12h54
